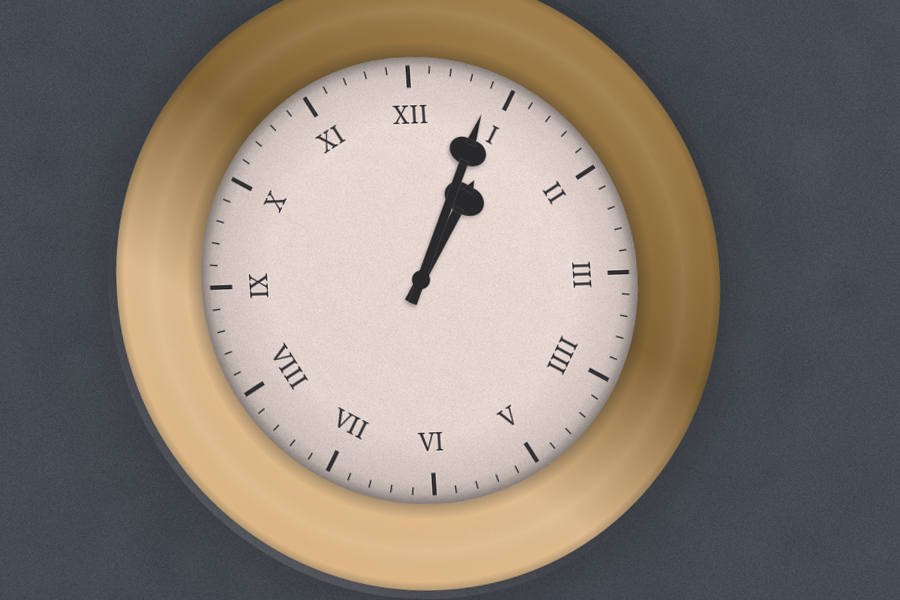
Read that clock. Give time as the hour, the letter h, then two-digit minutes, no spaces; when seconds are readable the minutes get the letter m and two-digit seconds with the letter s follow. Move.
1h04
